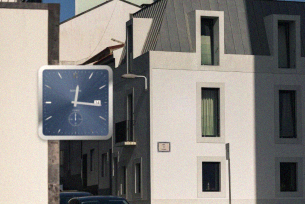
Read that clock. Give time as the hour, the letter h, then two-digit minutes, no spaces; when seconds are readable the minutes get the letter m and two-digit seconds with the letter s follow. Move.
12h16
